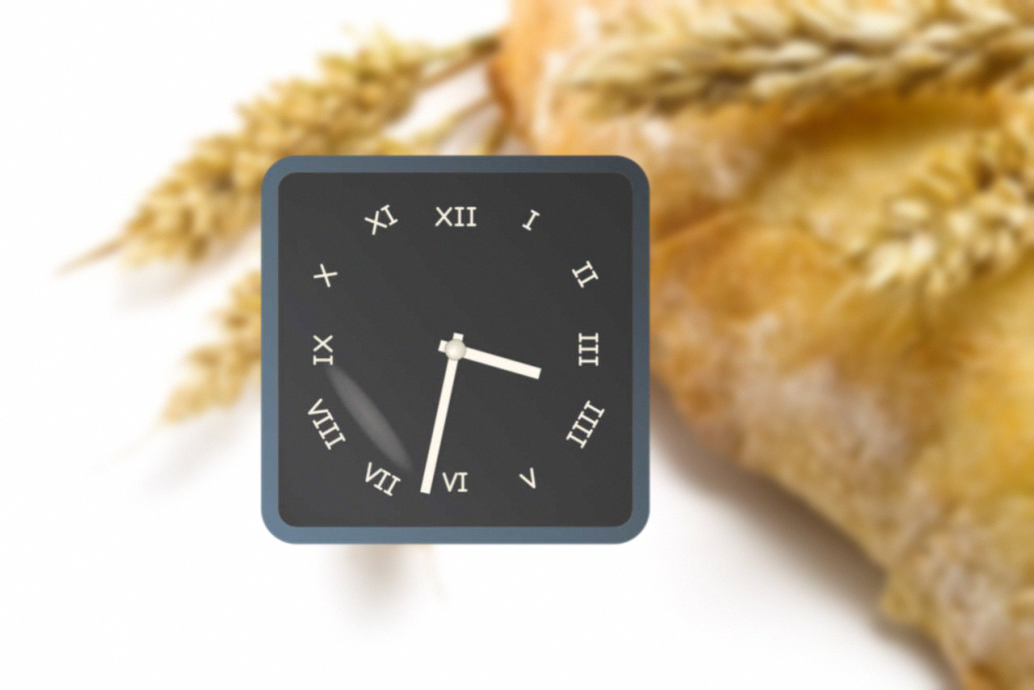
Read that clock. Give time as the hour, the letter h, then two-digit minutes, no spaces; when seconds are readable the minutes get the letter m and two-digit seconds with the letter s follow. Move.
3h32
